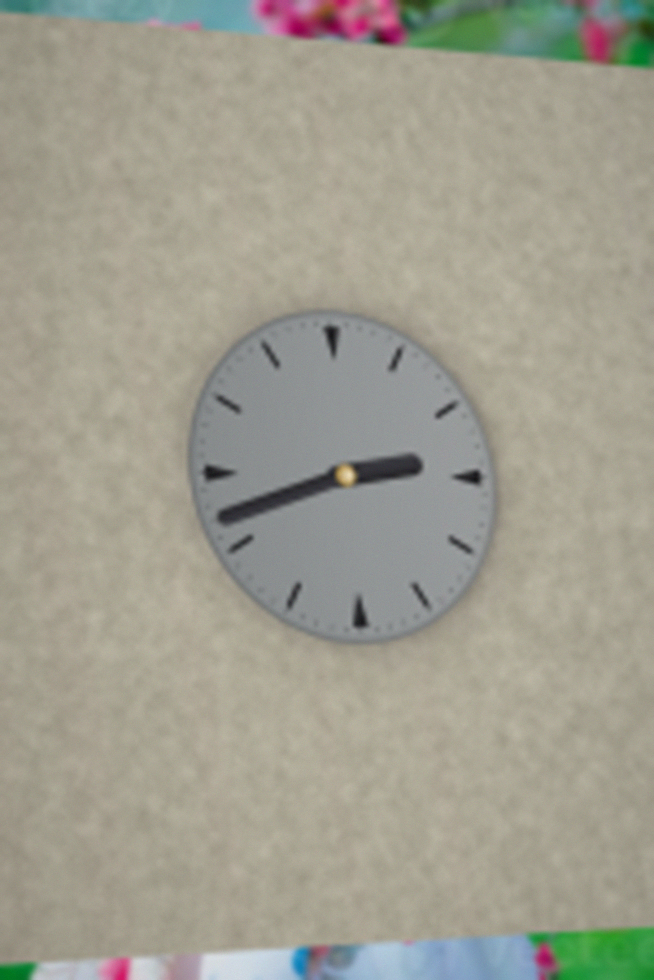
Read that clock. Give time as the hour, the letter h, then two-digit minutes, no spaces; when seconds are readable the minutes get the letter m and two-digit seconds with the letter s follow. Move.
2h42
